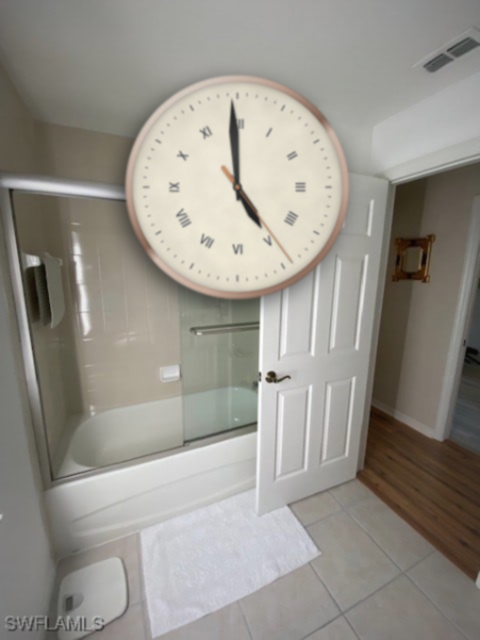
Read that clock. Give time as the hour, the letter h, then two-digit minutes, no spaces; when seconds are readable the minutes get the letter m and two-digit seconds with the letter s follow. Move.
4h59m24s
